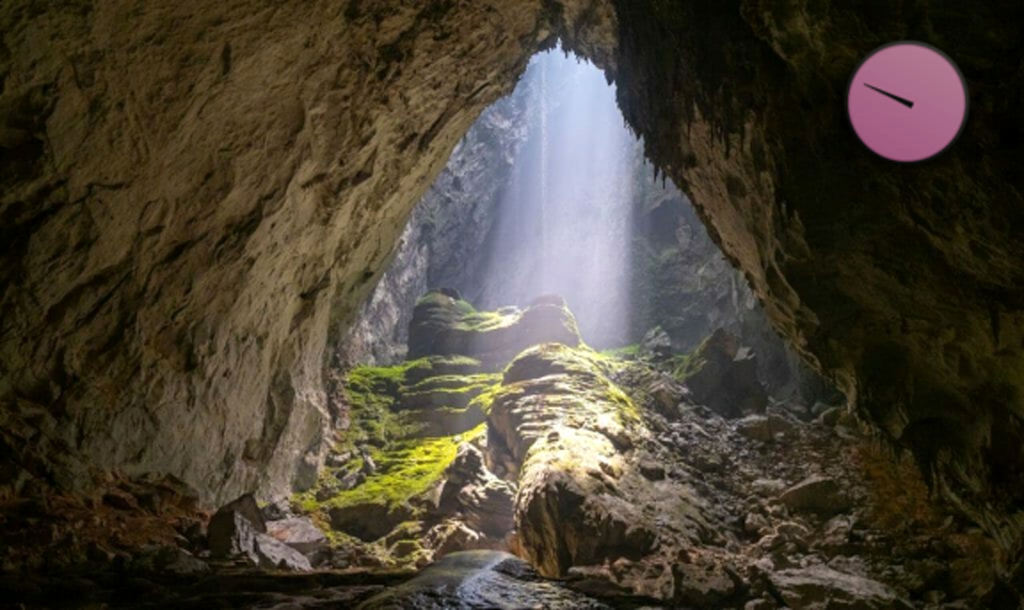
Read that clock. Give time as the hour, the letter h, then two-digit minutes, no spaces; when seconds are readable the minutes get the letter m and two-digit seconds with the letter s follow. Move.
9h49
